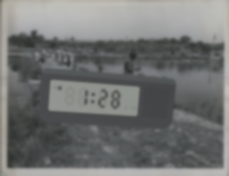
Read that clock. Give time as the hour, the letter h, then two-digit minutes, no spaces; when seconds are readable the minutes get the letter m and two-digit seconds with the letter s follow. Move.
1h28
